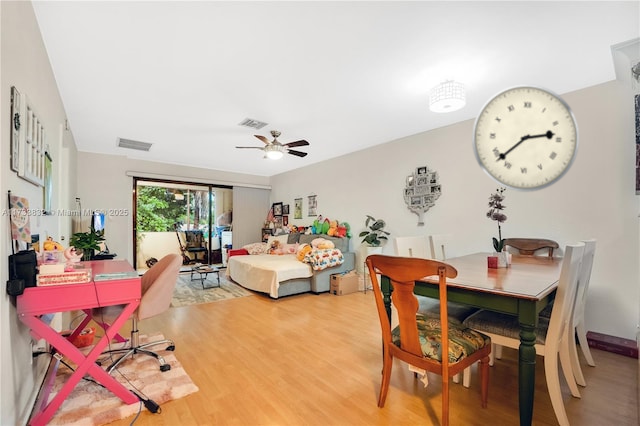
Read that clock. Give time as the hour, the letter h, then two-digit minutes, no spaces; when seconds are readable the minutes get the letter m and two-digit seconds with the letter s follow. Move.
2h38
